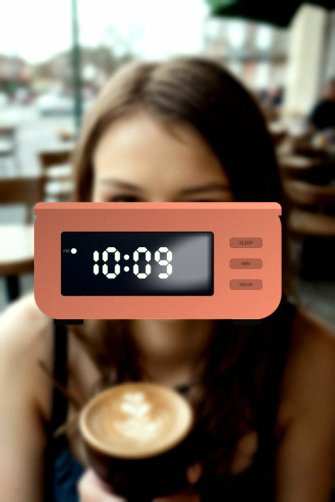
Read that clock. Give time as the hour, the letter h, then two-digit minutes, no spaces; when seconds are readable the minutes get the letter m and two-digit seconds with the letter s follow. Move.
10h09
